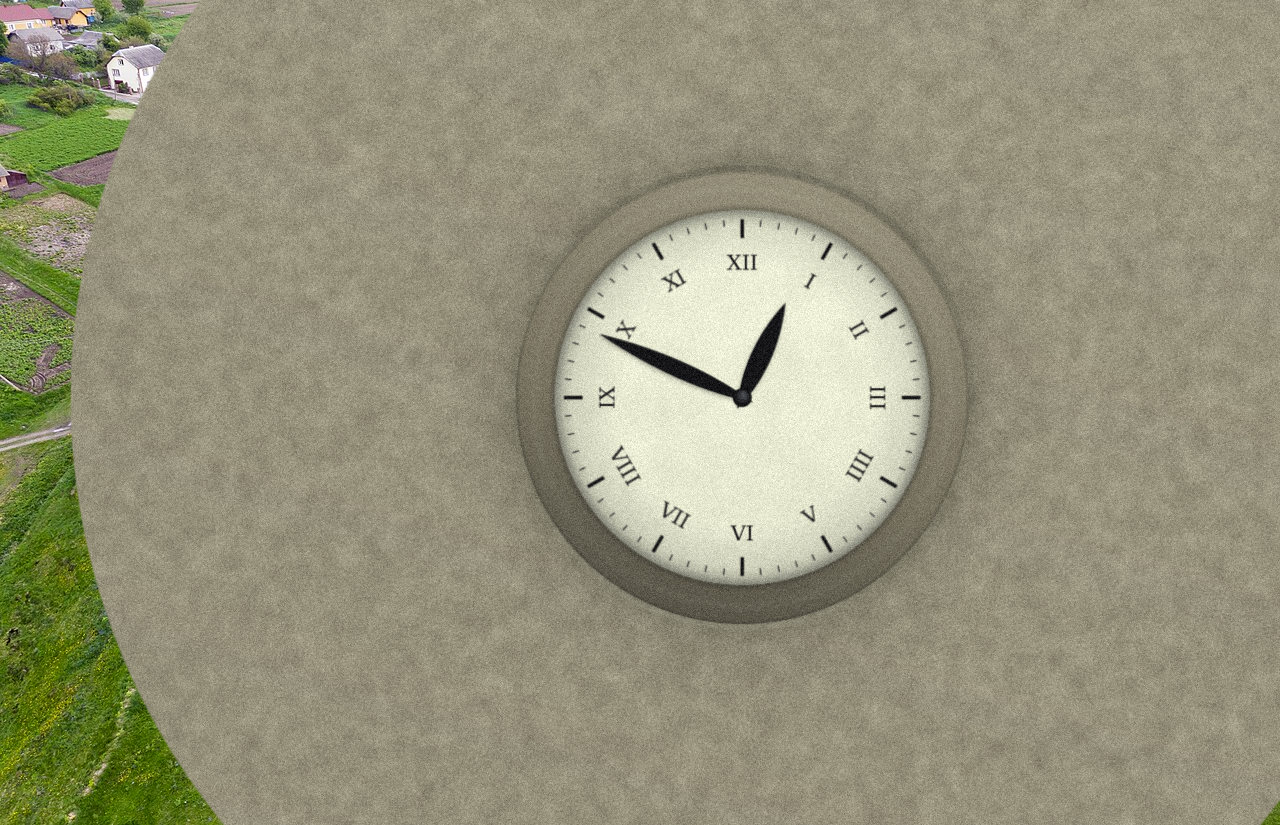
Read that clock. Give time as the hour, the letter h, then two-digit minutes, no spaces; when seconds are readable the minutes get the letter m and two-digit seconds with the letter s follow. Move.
12h49
